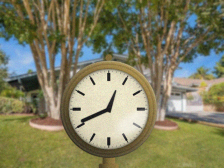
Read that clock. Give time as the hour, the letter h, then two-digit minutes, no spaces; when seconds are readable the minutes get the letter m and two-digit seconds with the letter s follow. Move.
12h41
